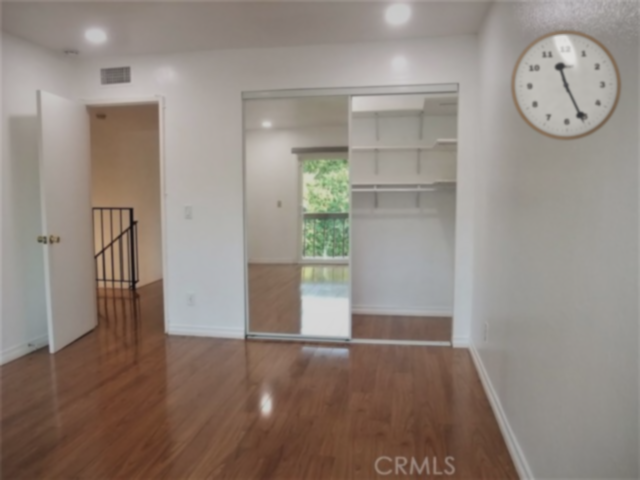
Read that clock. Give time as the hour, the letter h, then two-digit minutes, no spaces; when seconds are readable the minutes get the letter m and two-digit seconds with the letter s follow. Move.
11h26
